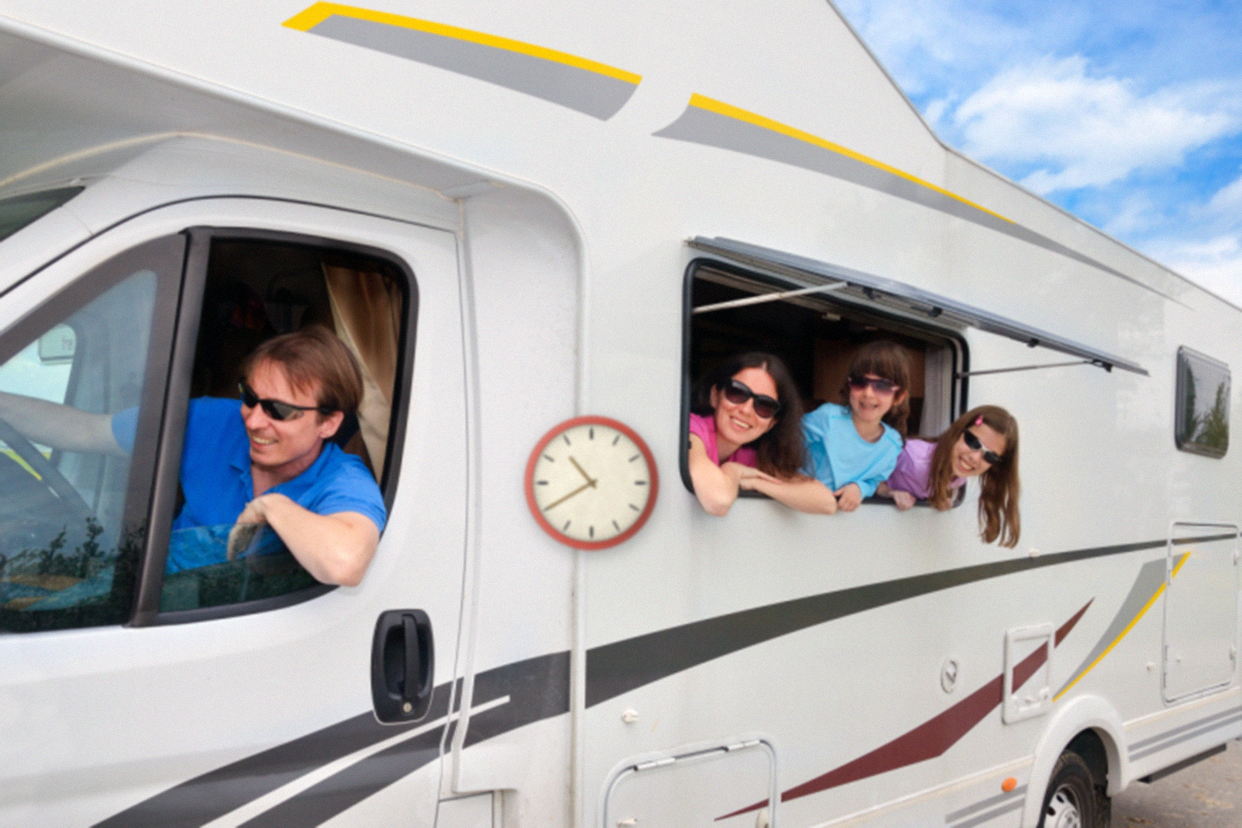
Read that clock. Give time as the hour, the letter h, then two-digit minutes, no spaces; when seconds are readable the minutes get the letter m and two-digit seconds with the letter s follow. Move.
10h40
